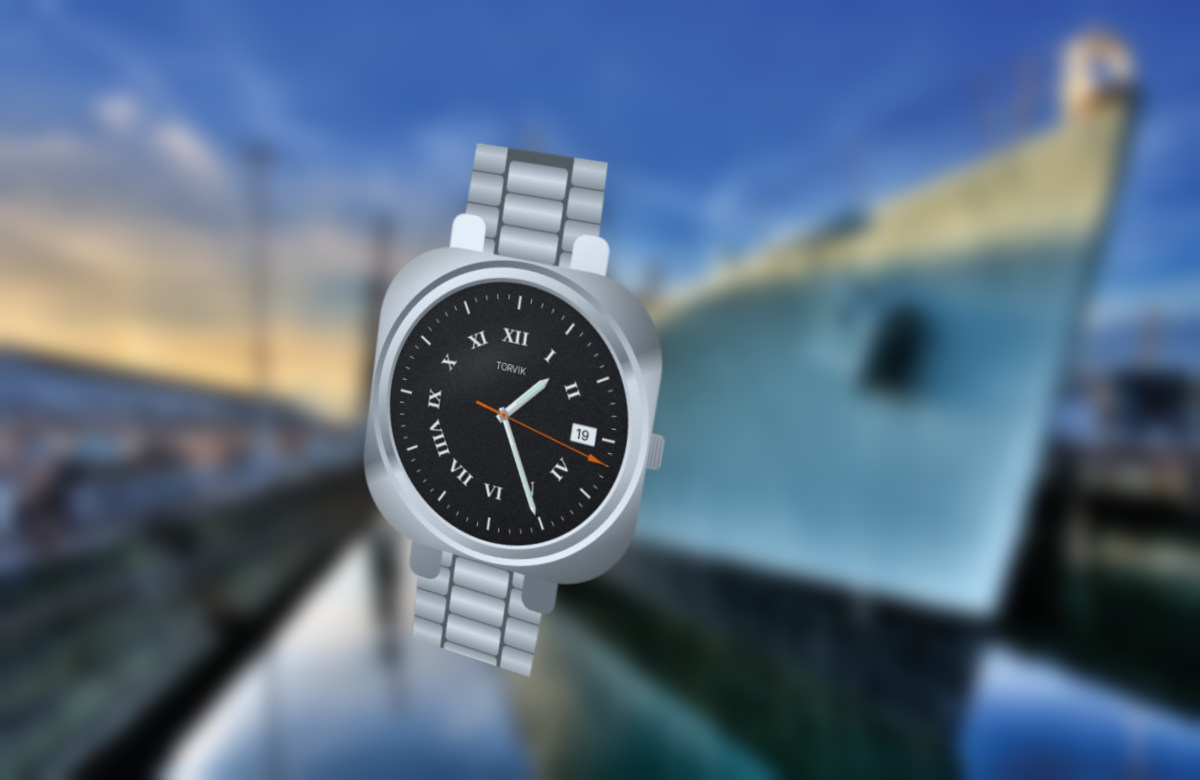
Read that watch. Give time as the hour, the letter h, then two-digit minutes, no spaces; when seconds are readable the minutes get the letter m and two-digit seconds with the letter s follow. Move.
1h25m17s
